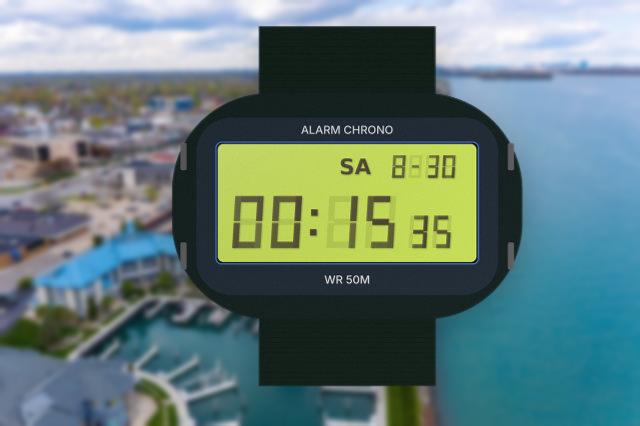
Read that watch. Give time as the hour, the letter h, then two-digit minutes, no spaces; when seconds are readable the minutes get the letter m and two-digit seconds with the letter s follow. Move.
0h15m35s
